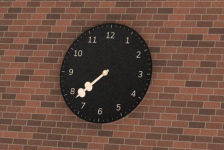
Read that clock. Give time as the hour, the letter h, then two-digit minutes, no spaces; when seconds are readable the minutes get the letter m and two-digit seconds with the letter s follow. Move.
7h38
